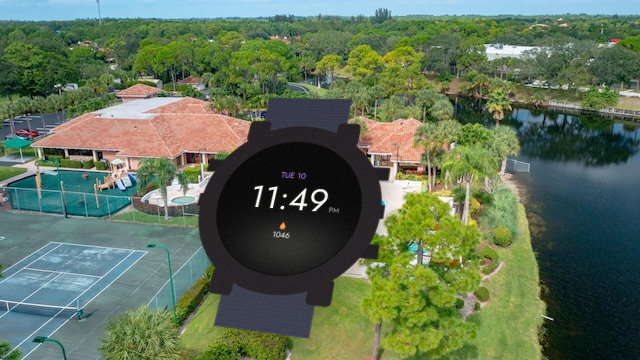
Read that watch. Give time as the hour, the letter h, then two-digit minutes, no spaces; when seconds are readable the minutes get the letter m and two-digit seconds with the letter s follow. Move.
11h49
